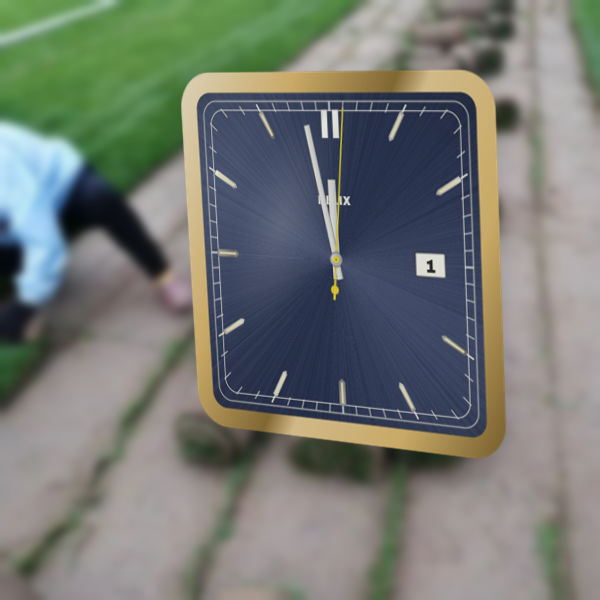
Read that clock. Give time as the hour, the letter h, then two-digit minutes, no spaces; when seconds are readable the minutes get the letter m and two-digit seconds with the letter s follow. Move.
11h58m01s
